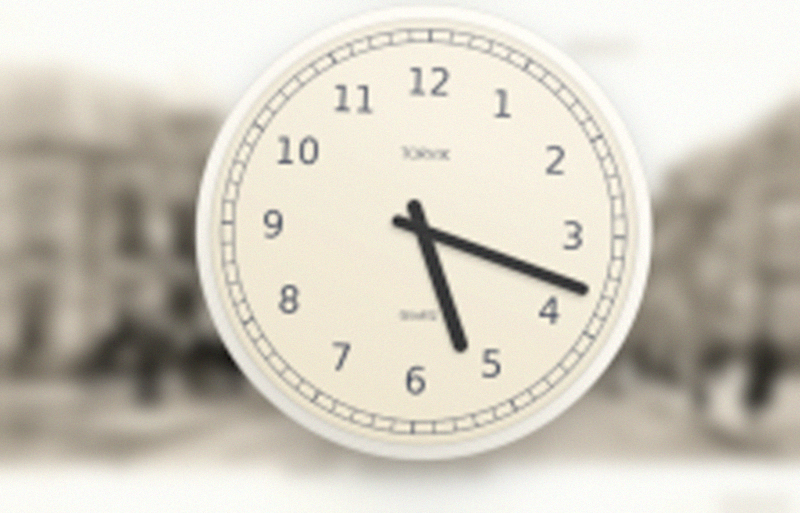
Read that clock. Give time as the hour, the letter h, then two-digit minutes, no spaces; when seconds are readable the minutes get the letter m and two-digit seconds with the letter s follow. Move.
5h18
